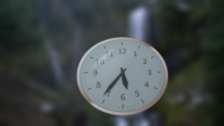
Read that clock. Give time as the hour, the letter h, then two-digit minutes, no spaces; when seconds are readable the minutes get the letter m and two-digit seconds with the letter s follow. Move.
5h36
